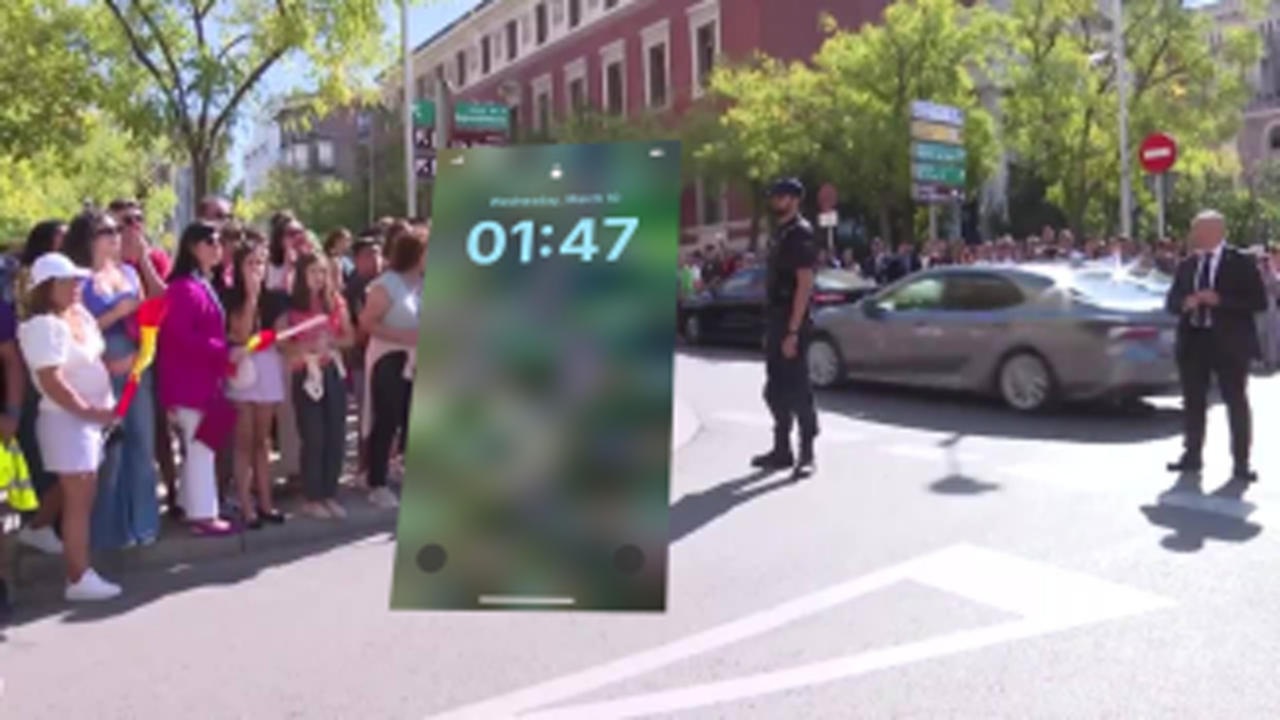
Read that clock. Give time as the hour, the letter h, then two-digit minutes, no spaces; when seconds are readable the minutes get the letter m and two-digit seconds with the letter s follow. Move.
1h47
